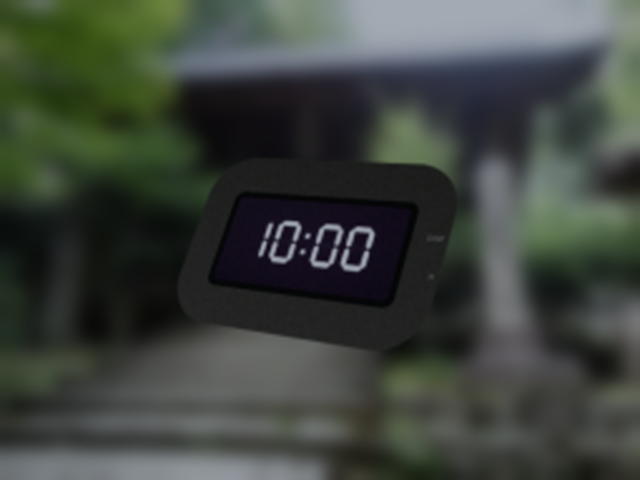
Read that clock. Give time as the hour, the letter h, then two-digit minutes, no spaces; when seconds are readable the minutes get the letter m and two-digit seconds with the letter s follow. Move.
10h00
